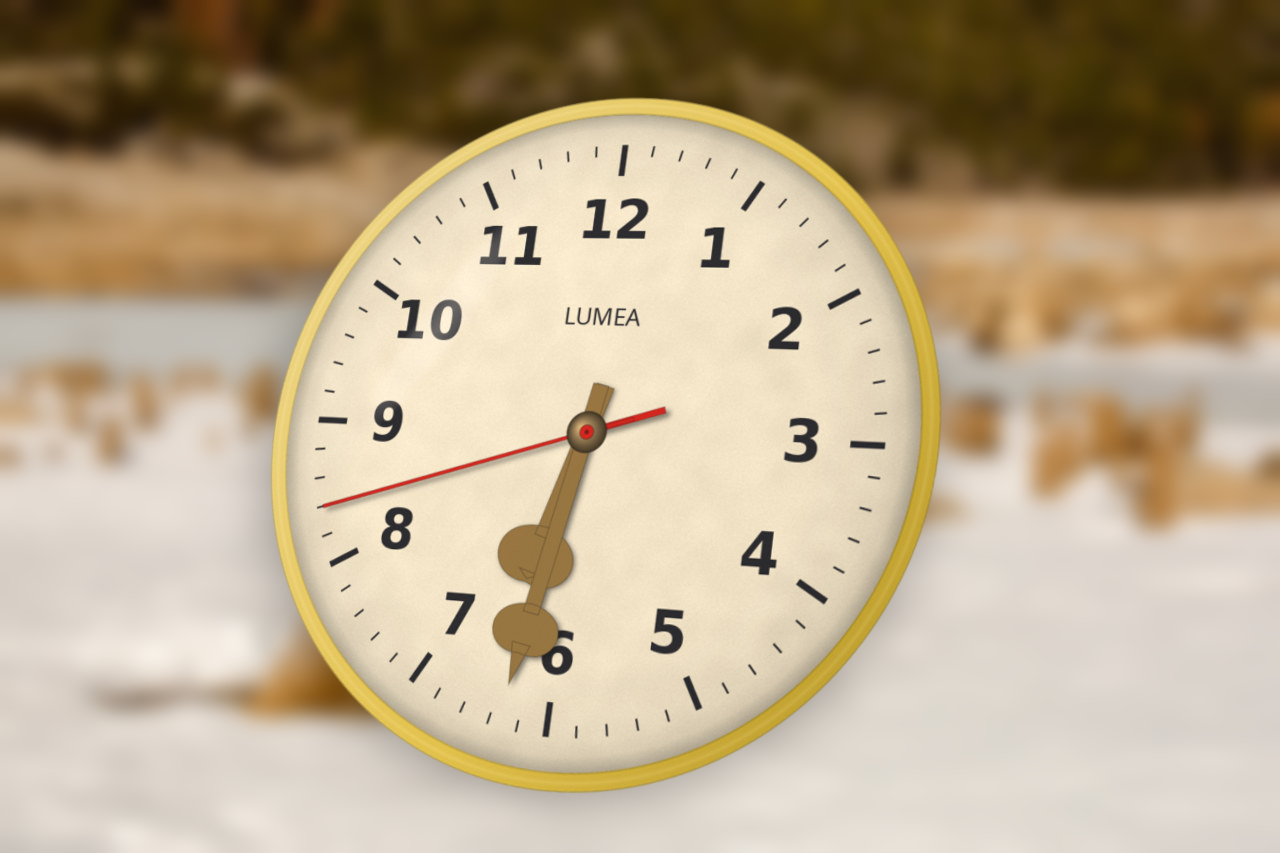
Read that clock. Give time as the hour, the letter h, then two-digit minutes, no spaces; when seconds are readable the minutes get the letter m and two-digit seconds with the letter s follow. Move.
6h31m42s
